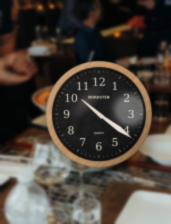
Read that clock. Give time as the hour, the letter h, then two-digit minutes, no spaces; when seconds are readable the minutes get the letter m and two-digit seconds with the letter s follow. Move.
10h21
